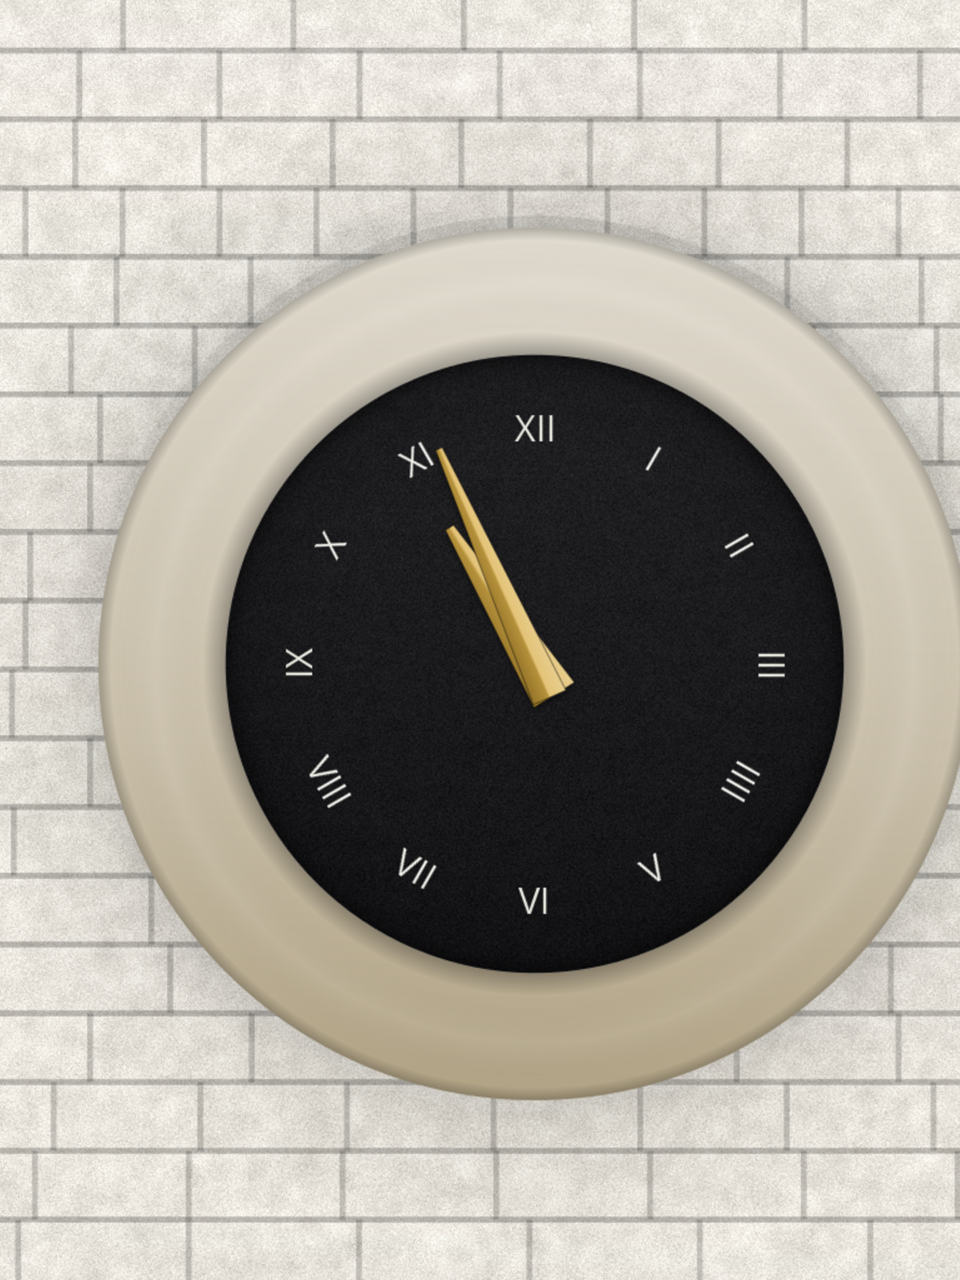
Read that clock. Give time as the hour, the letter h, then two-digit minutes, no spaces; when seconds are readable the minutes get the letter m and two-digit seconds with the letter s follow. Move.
10h56
